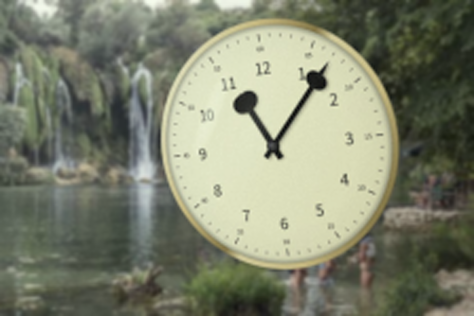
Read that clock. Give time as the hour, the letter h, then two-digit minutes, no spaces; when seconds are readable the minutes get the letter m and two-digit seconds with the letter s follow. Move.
11h07
